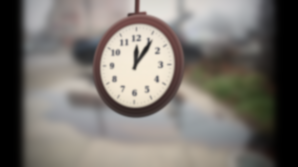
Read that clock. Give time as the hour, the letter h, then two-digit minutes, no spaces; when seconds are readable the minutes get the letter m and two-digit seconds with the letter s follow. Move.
12h06
